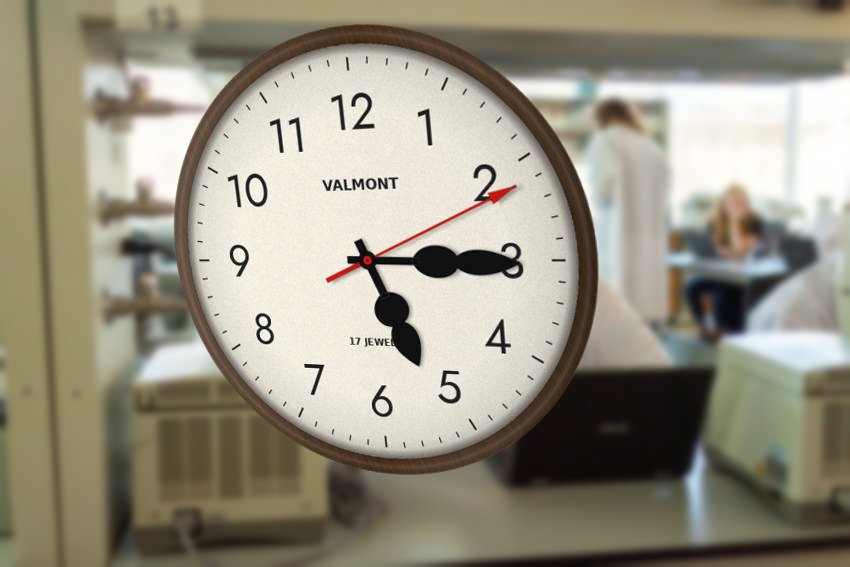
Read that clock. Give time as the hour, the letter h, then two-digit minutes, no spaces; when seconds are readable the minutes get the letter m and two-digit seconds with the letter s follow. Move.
5h15m11s
